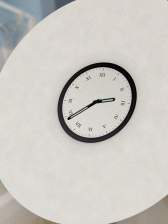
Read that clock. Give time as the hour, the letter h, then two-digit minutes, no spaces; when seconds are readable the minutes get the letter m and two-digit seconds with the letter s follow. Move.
2h39
